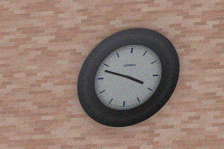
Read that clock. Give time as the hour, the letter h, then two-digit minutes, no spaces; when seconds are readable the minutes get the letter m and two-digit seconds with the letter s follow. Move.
3h48
